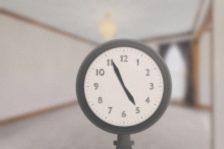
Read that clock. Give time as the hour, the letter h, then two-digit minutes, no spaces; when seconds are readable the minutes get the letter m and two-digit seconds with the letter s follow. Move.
4h56
